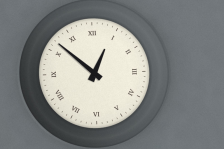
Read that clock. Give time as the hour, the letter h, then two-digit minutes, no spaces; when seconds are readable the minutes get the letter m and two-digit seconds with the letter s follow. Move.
12h52
